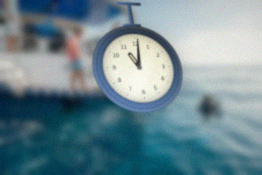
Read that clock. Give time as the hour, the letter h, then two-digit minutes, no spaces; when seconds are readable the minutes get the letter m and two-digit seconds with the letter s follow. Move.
11h01
